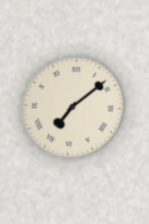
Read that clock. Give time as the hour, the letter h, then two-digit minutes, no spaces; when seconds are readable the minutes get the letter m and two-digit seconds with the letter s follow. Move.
7h08
